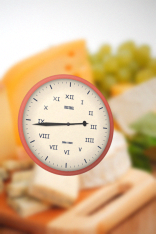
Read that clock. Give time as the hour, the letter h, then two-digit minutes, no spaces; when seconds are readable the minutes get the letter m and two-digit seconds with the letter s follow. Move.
2h44
